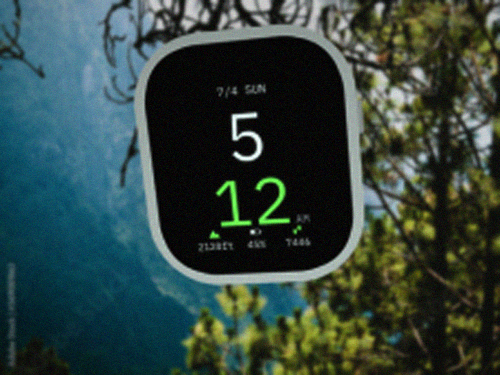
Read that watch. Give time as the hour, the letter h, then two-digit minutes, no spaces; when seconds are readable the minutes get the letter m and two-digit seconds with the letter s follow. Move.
5h12
